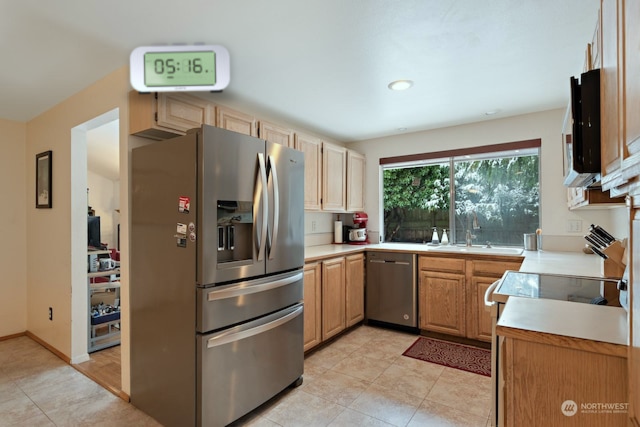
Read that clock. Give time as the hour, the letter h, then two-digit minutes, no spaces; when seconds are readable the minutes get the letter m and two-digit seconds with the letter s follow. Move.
5h16
